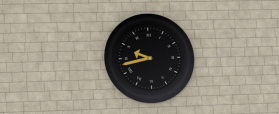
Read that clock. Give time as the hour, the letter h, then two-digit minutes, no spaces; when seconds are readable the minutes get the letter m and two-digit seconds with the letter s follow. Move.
9h43
